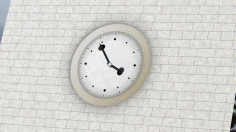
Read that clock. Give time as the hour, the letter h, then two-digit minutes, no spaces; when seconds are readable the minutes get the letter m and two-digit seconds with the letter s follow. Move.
3h54
